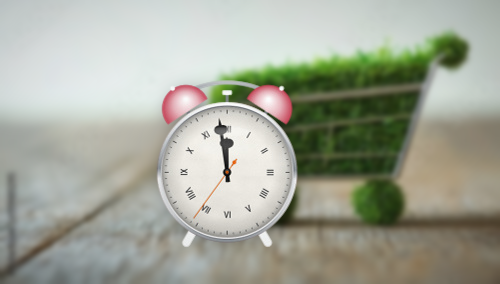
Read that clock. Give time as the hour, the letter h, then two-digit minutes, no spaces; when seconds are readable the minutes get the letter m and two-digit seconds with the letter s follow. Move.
11h58m36s
